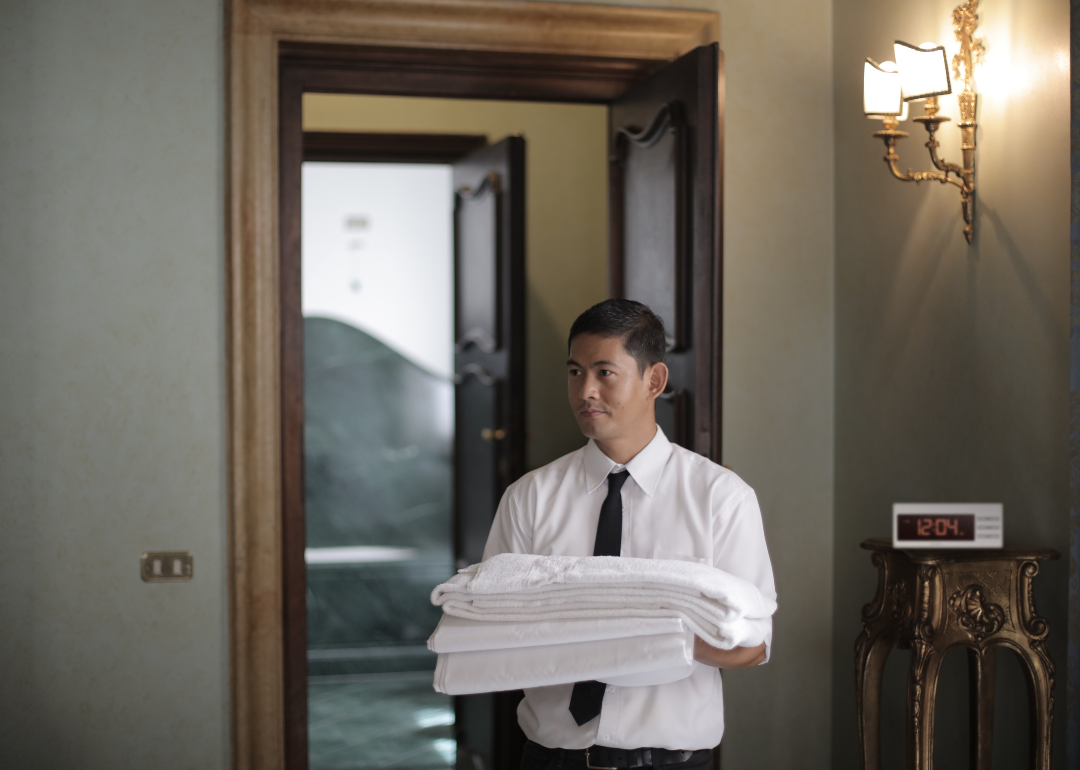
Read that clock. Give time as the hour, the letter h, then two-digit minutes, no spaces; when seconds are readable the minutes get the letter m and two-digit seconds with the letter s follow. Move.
12h04
